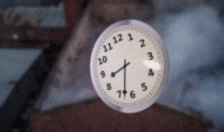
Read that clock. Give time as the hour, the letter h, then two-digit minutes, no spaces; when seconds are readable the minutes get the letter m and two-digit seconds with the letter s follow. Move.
8h33
